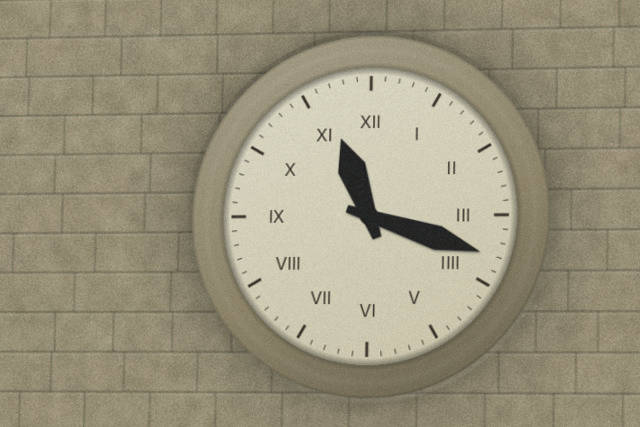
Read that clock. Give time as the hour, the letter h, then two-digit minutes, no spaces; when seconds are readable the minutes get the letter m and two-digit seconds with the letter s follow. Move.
11h18
